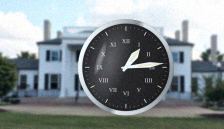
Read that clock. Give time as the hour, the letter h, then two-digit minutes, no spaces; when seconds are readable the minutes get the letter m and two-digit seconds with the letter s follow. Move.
1h14
